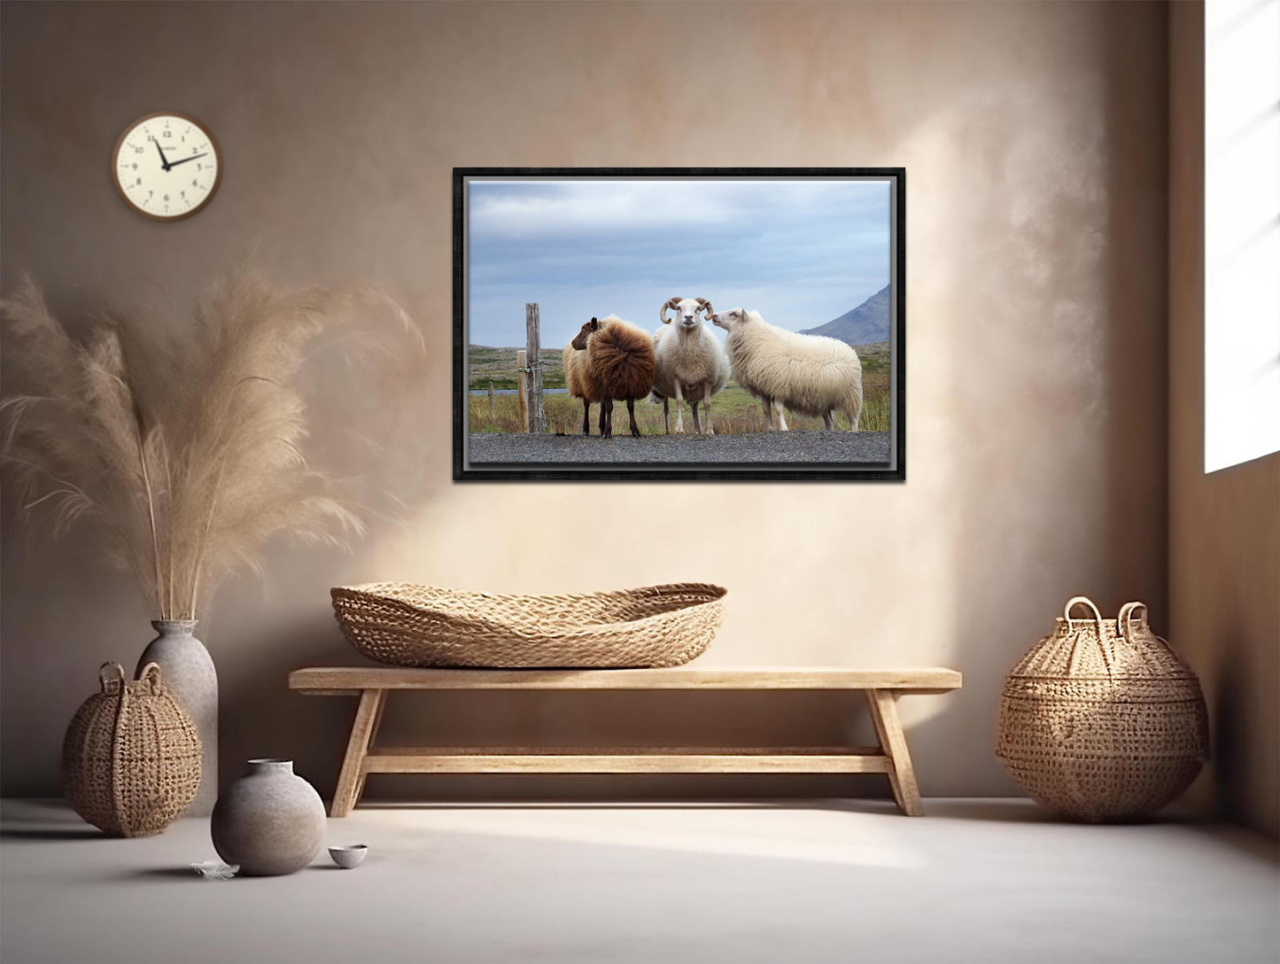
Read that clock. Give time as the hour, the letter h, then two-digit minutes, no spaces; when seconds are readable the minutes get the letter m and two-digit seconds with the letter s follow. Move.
11h12
